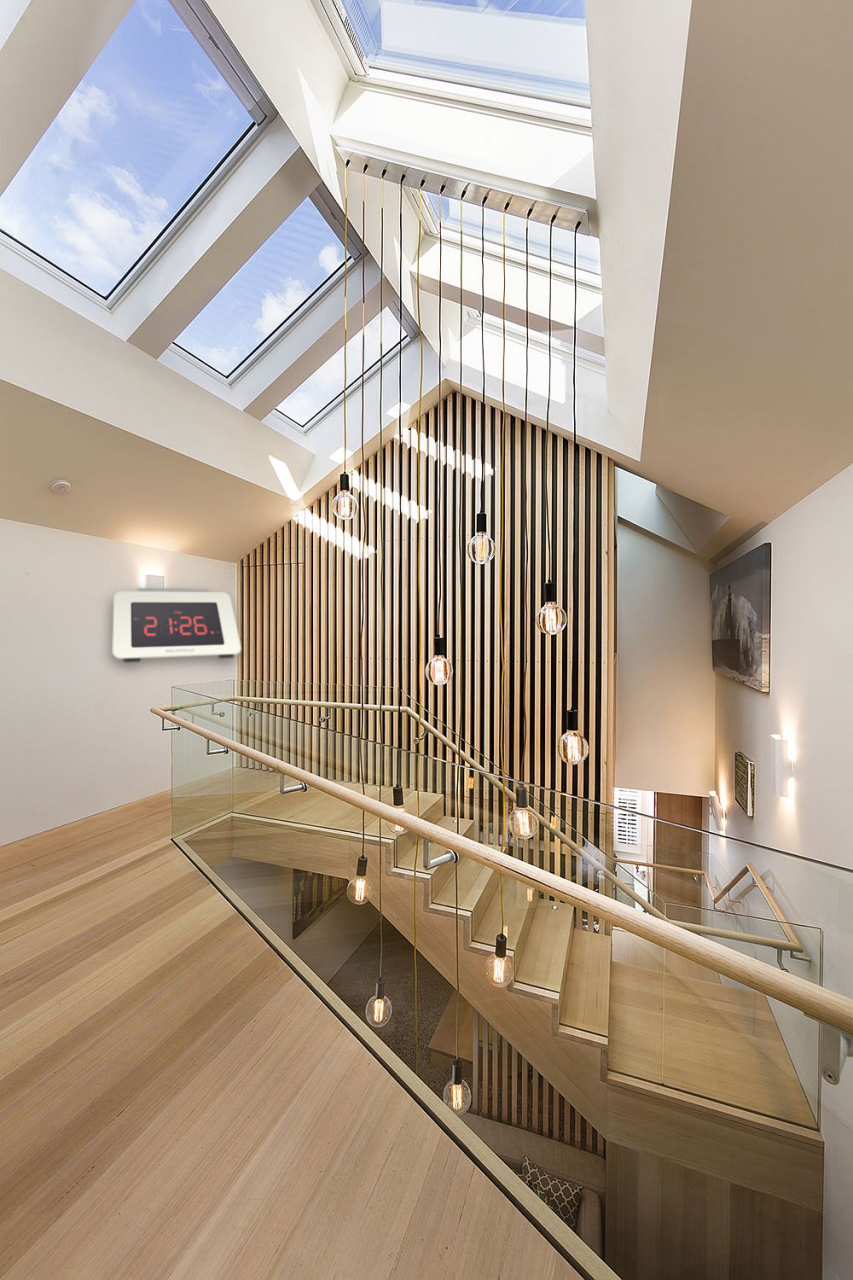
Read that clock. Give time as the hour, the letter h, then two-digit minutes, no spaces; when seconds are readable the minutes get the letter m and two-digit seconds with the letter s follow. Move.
21h26
